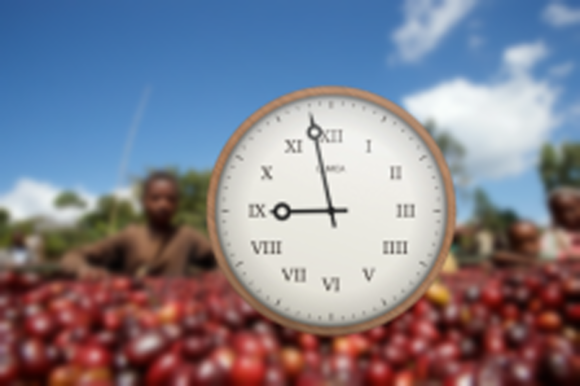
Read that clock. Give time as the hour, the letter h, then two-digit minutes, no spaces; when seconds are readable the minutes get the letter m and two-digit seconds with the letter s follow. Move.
8h58
